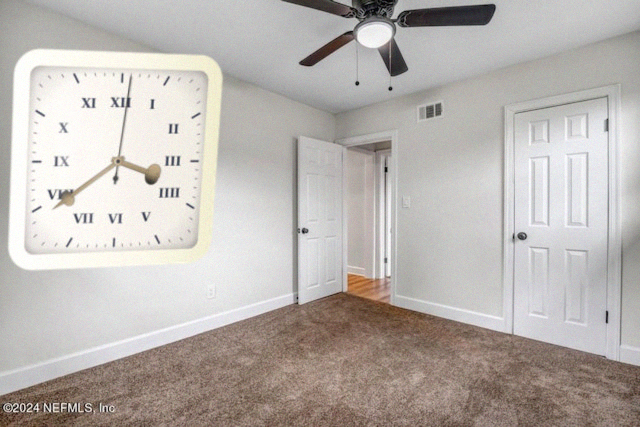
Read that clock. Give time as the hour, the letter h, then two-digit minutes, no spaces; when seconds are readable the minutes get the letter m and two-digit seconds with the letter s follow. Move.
3h39m01s
